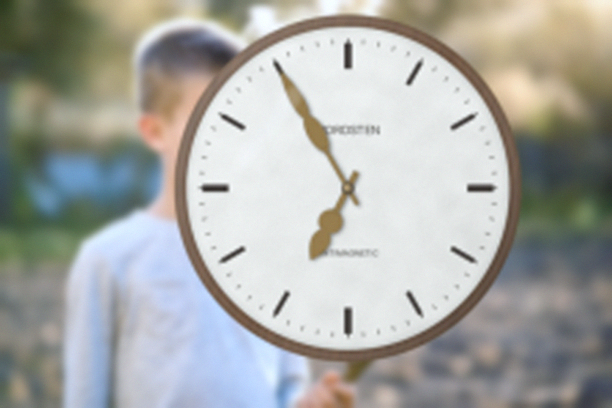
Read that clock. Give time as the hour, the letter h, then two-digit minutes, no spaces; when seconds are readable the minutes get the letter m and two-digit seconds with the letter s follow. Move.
6h55
